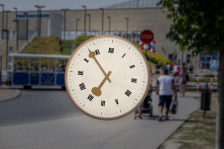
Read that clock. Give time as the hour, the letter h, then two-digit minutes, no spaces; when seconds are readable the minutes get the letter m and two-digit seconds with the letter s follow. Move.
6h53
